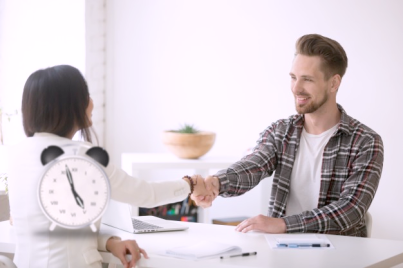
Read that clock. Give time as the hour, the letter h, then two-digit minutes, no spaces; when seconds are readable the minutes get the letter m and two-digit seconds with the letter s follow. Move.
4h57
